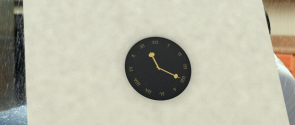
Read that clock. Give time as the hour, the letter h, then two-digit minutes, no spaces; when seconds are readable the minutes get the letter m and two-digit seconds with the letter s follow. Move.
11h20
